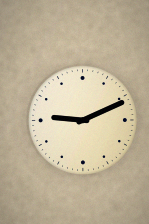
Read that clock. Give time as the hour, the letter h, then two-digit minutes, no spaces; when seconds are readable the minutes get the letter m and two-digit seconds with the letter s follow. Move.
9h11
